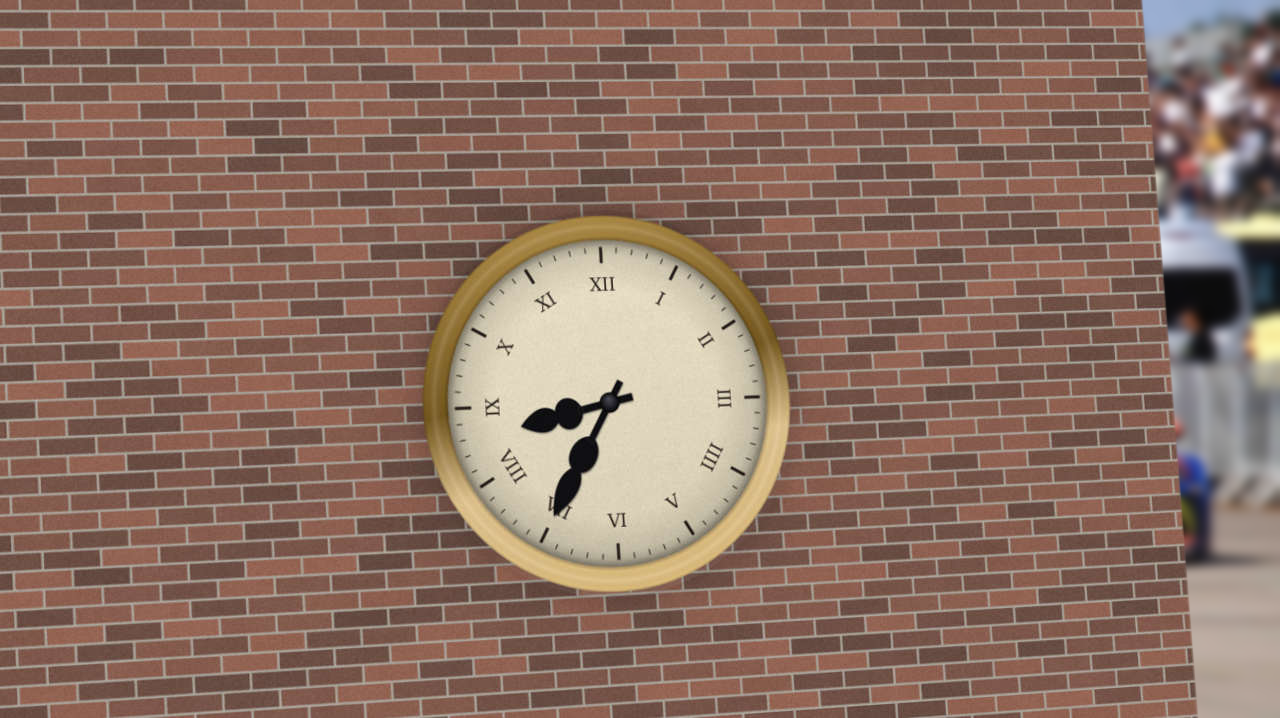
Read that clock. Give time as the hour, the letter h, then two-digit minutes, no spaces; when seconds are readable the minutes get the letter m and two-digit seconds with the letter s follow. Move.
8h35
